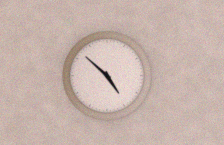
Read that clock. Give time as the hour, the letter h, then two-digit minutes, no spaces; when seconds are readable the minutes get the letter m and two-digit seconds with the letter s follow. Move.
4h52
